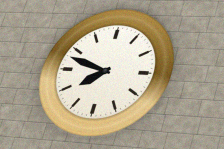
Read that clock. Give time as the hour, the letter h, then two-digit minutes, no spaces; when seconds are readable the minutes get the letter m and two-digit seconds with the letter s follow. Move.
7h48
